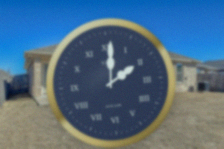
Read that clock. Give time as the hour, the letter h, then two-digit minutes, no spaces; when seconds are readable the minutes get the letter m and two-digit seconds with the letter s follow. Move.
2h01
